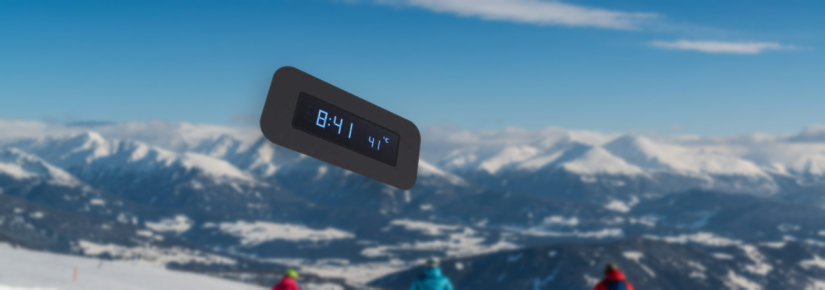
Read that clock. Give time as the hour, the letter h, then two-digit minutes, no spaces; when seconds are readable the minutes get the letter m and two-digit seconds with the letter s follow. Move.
8h41
